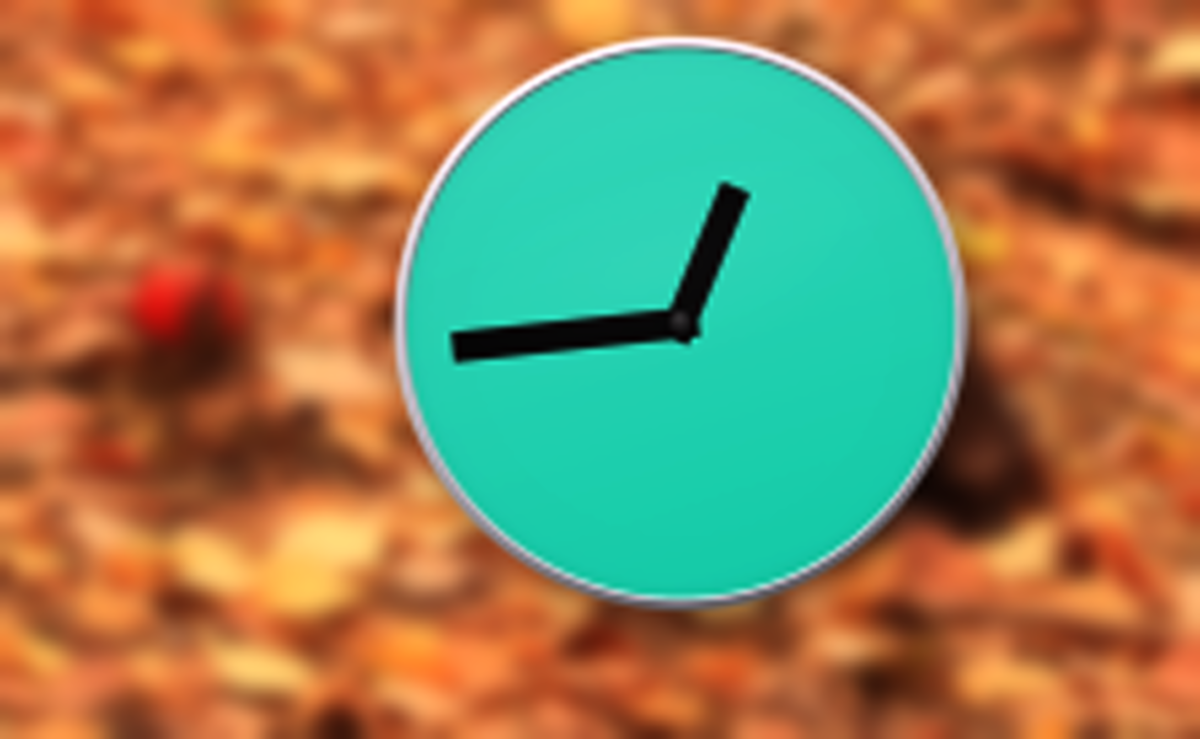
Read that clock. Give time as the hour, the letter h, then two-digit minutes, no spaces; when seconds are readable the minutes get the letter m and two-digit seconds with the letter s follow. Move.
12h44
